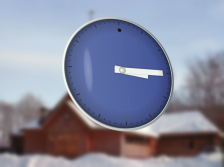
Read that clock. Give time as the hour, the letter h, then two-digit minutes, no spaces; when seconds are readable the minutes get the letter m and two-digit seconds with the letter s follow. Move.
3h15
